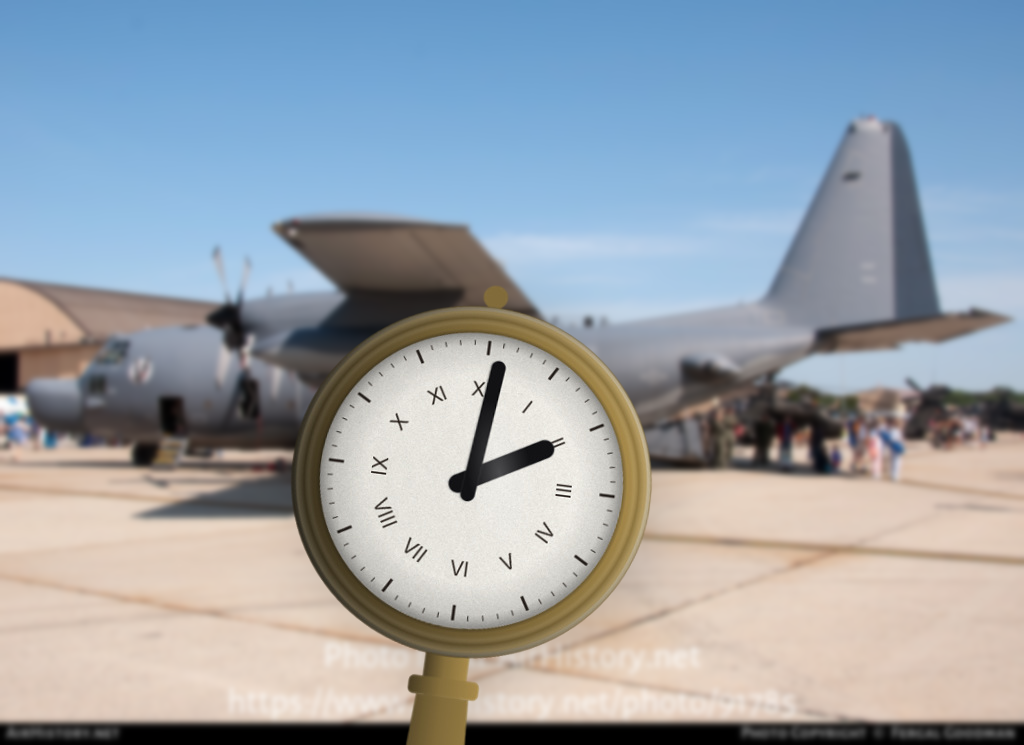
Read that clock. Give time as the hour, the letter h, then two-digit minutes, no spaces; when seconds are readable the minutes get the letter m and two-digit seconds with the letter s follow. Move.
2h01
